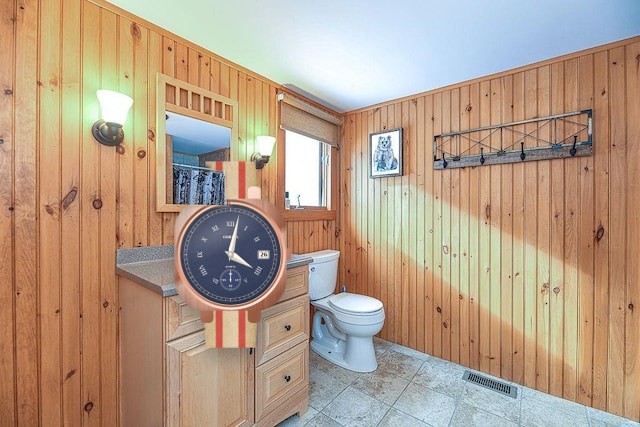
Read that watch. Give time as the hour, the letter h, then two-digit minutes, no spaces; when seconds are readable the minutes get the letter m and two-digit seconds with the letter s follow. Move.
4h02
